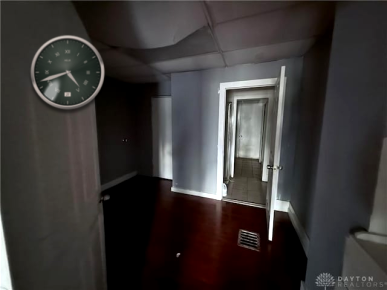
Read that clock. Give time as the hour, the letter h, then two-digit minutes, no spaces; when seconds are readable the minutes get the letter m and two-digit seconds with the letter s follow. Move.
4h42
